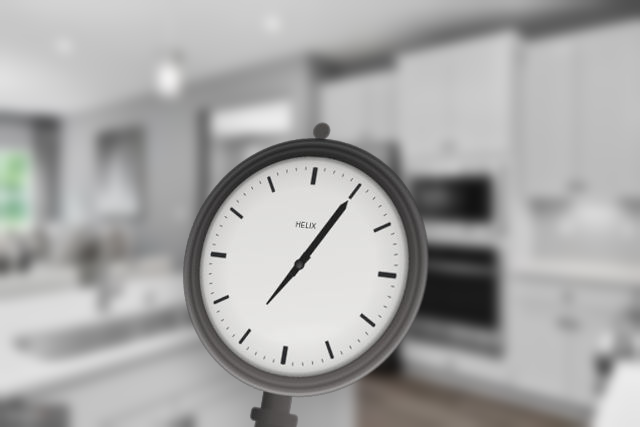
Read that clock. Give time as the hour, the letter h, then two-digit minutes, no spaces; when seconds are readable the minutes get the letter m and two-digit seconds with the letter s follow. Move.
7h05
